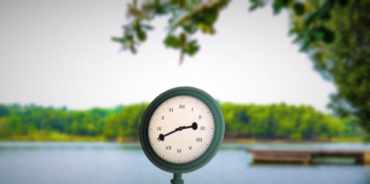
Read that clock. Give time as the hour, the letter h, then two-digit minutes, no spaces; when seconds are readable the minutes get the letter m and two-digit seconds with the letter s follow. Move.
2h41
